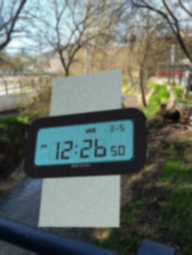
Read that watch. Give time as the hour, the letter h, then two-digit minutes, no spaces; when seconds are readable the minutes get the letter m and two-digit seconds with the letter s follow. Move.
12h26
